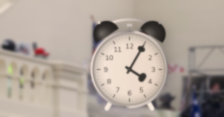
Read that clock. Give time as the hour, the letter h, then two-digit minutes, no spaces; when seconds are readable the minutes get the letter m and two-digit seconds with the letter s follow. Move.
4h05
